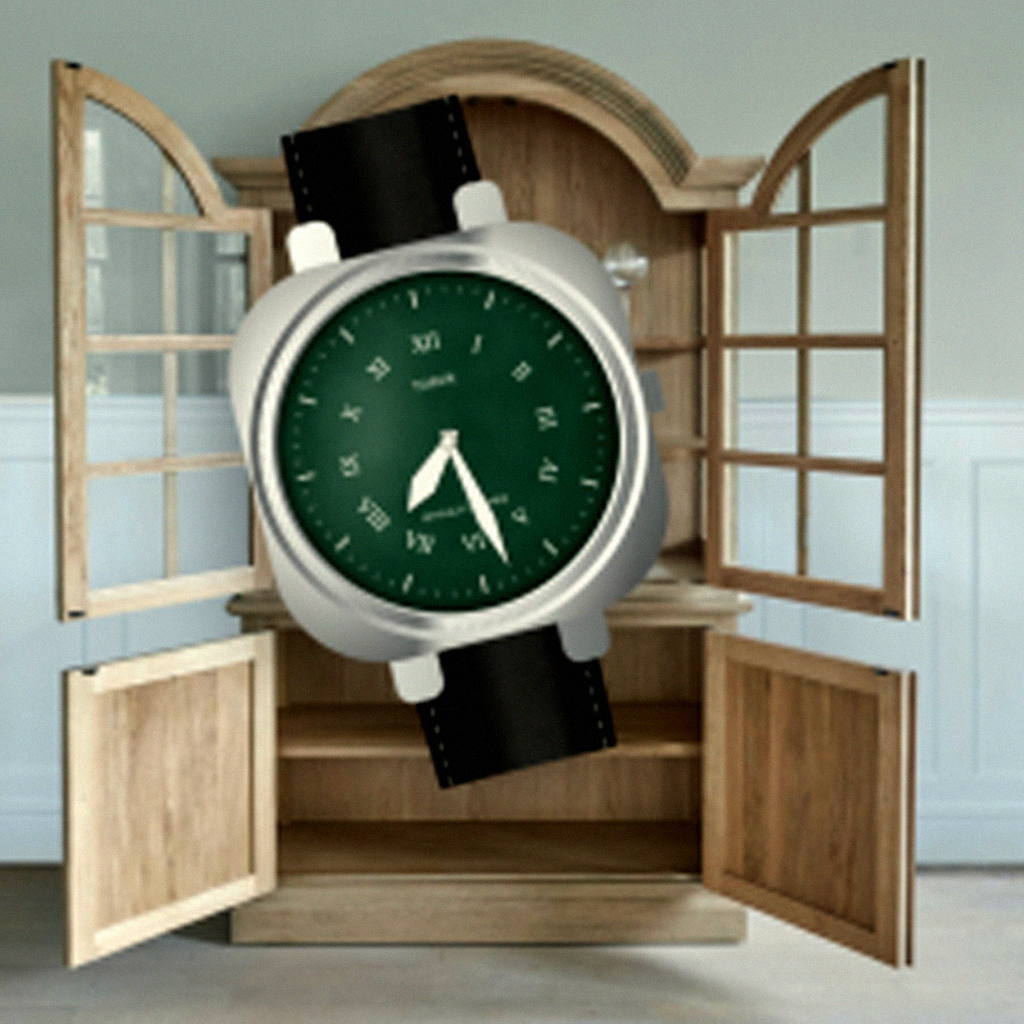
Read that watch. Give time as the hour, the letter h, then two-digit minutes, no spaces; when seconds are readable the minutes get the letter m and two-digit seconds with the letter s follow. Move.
7h28
